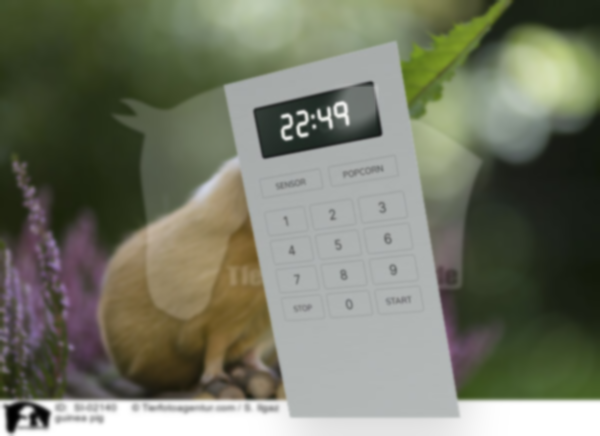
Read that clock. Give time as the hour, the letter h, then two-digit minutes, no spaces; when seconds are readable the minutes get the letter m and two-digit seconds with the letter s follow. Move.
22h49
